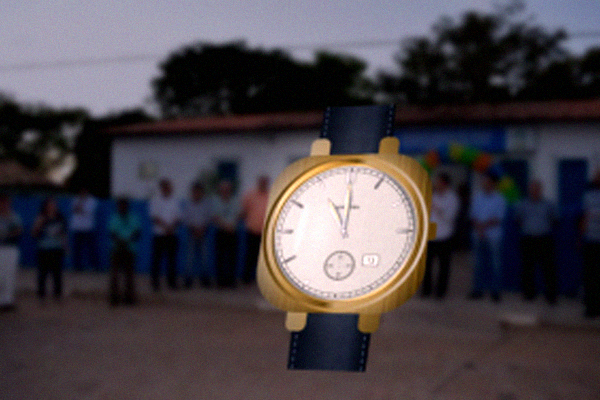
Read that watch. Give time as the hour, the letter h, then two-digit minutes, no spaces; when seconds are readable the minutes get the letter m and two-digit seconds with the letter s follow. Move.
11h00
